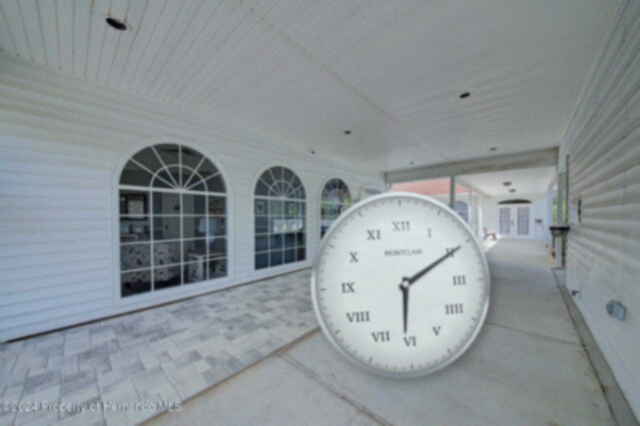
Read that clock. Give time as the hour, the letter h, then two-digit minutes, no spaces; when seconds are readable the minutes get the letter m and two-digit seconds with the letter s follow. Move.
6h10
